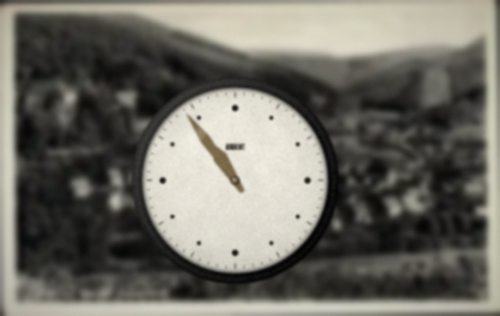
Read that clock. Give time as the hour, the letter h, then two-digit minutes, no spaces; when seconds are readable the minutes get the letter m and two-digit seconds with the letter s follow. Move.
10h54
